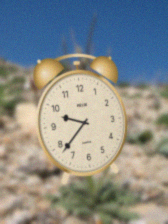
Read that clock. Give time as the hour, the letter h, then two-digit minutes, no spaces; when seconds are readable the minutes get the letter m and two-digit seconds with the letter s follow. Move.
9h38
